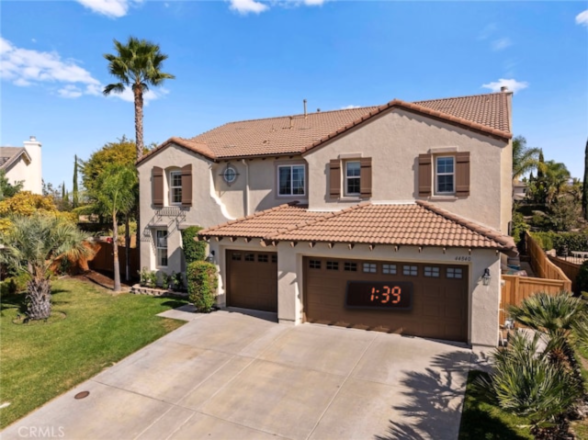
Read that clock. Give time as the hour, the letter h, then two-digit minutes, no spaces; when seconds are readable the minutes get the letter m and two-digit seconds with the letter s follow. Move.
1h39
